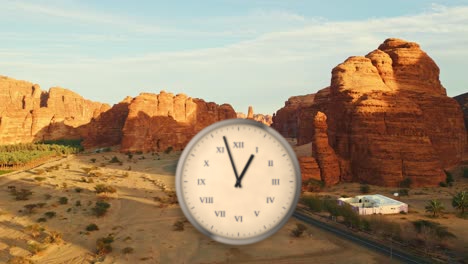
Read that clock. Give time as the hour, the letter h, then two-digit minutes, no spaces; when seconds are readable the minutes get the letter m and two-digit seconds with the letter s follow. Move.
12h57
